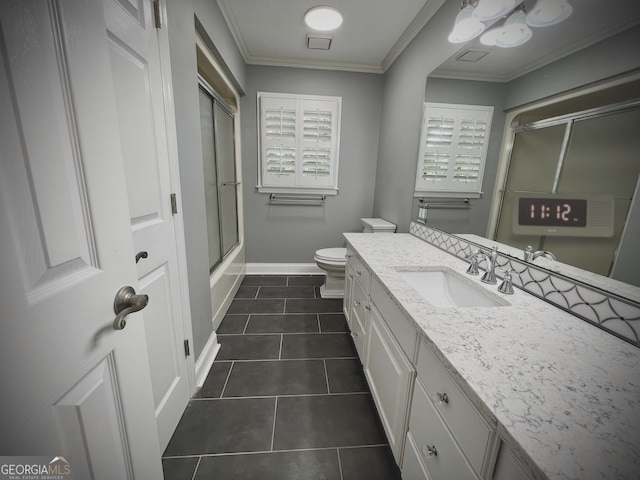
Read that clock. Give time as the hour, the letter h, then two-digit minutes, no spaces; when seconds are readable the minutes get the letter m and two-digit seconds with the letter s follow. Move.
11h12
